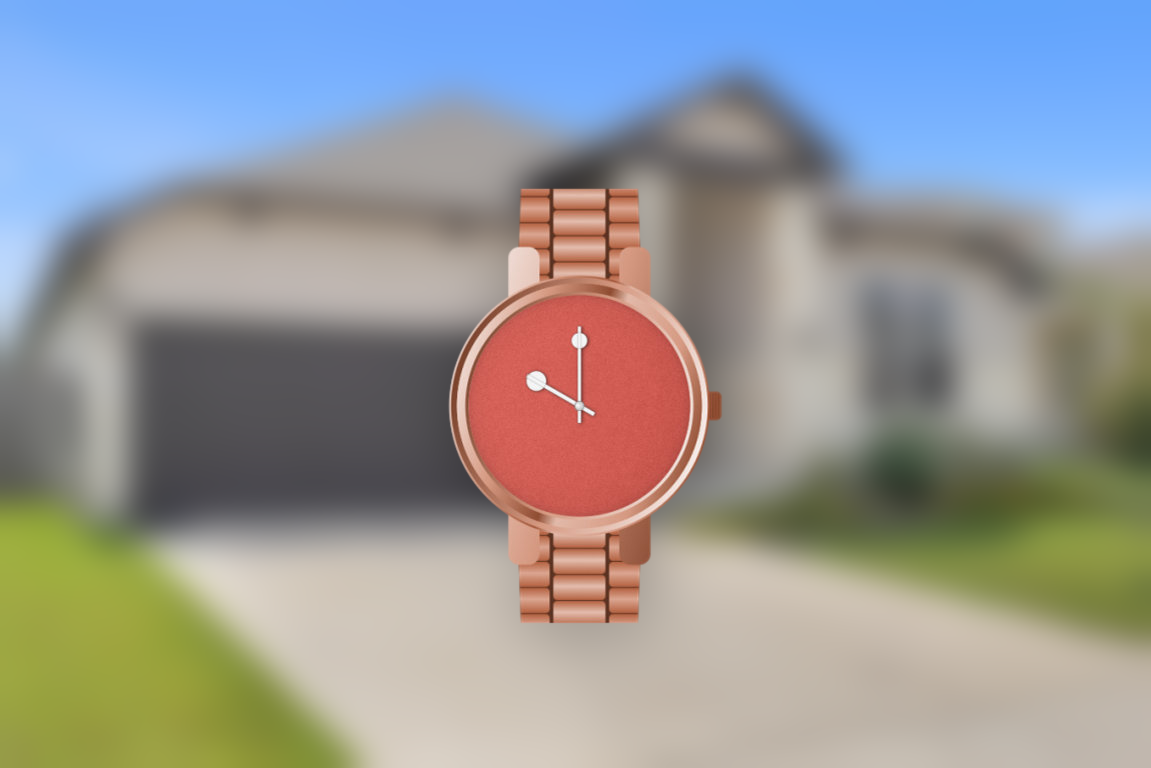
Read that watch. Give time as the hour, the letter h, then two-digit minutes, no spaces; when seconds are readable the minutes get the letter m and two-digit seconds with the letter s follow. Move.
10h00
